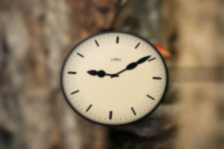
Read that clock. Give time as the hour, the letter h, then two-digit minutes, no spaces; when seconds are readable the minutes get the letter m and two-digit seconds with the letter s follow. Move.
9h09
